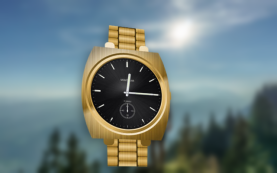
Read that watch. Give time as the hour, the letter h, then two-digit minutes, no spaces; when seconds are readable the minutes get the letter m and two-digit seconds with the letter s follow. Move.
12h15
